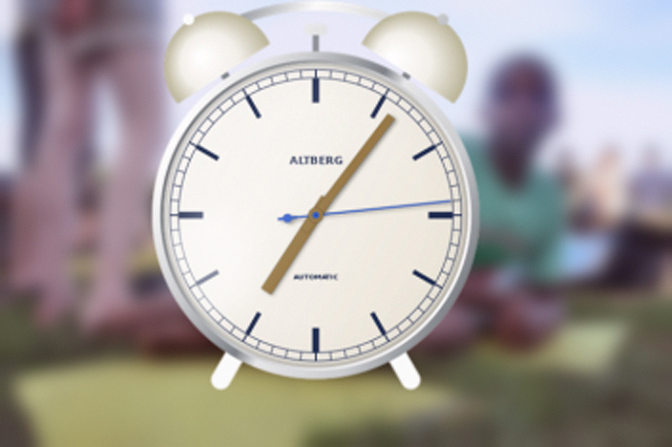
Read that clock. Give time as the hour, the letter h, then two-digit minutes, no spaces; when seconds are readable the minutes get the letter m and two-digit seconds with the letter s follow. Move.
7h06m14s
